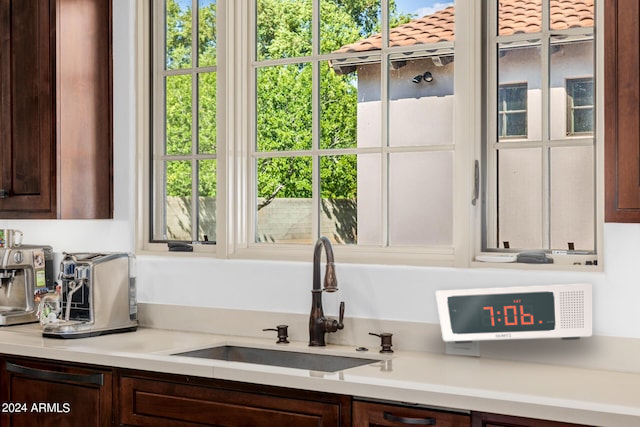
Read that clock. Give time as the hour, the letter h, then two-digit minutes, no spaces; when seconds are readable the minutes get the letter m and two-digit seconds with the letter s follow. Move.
7h06
